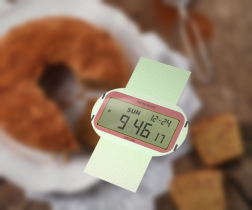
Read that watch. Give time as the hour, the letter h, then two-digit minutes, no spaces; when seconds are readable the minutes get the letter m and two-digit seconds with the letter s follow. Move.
9h46m17s
